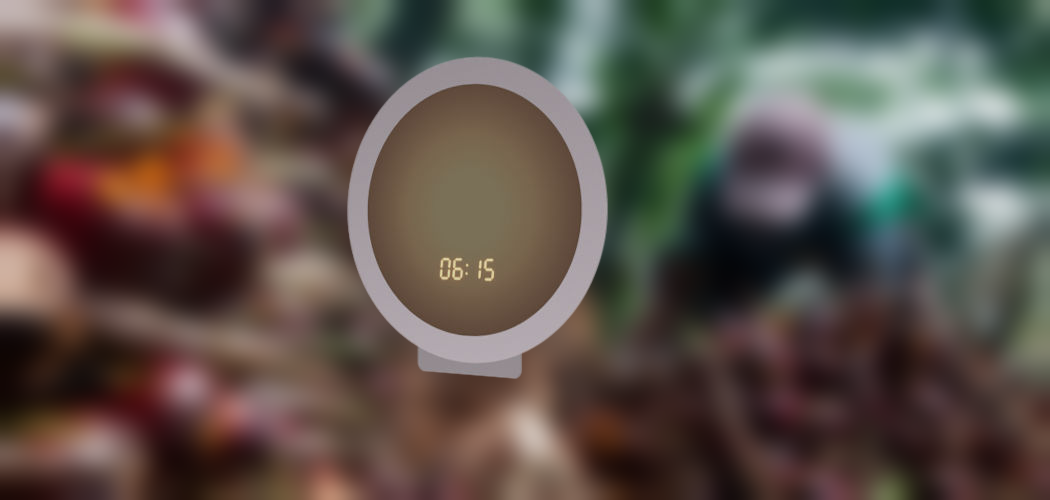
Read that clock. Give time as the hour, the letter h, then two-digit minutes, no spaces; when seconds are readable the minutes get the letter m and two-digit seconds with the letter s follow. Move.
6h15
